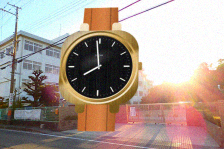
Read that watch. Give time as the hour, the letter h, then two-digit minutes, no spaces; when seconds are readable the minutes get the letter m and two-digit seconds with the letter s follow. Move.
7h59
